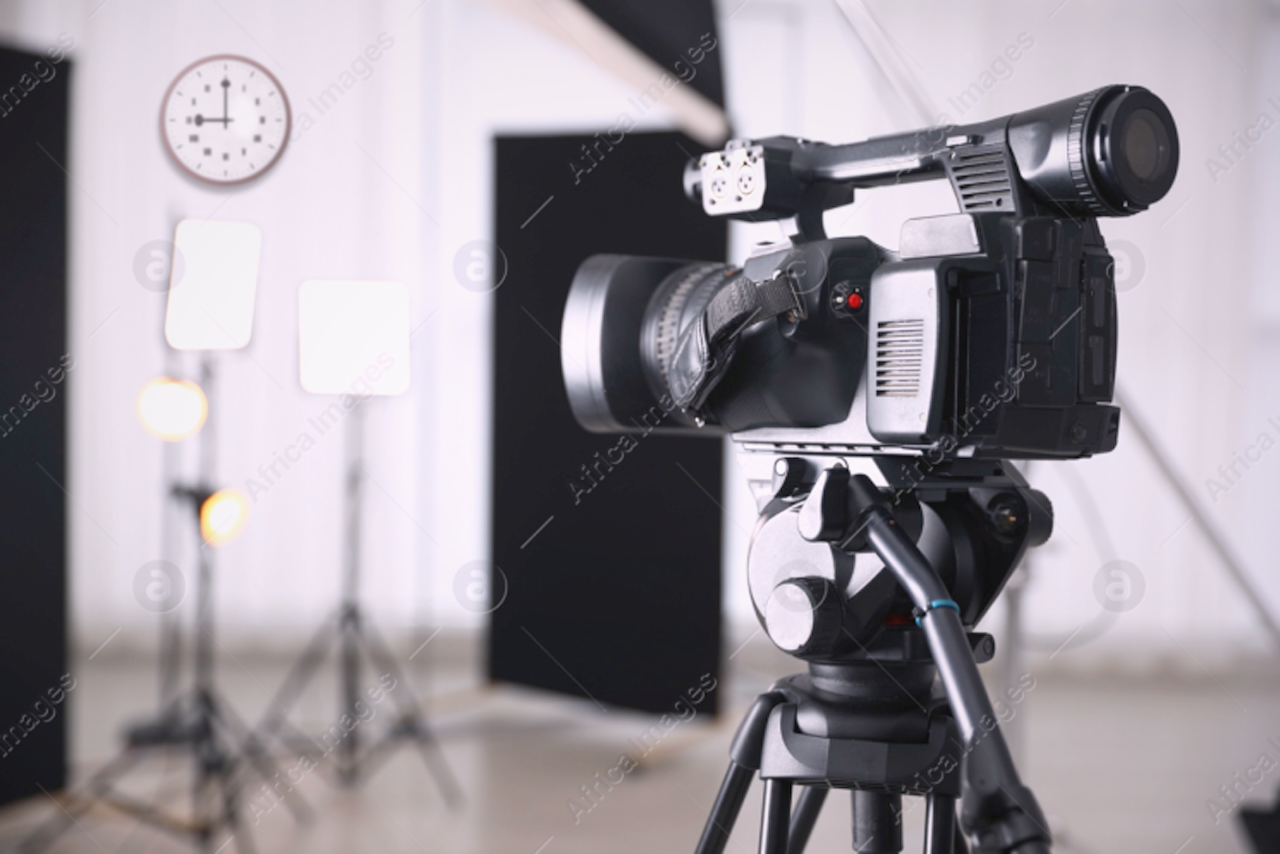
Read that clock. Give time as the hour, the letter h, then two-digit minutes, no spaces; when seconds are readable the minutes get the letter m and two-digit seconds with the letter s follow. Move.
9h00
